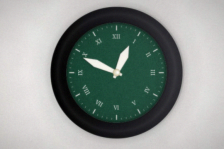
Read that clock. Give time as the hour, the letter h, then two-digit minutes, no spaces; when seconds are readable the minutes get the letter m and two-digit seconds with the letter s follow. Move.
12h49
